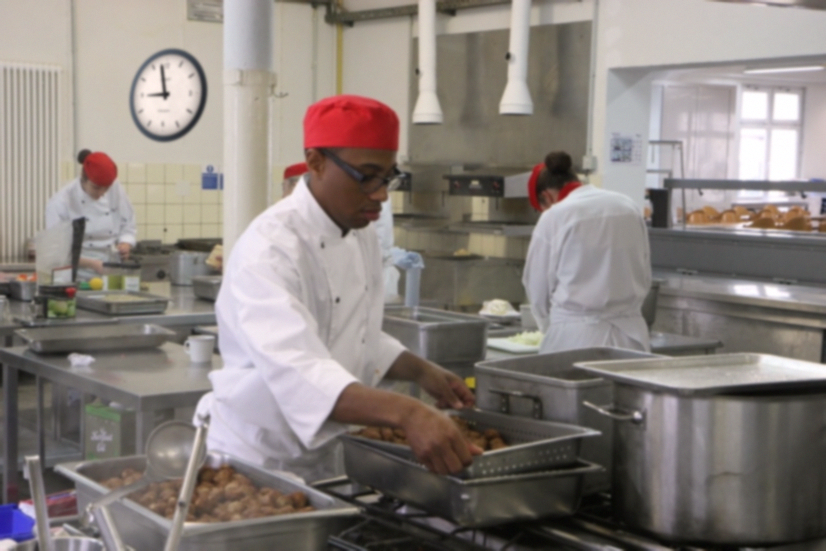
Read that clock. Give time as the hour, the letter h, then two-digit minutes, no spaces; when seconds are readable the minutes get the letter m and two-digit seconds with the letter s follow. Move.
8h58
